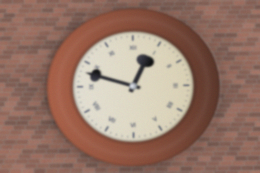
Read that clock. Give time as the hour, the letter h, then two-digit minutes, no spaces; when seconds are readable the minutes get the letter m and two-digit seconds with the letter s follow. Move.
12h48
